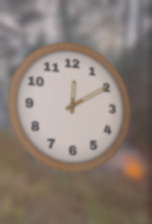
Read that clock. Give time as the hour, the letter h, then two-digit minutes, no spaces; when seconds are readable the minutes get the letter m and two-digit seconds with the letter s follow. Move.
12h10
